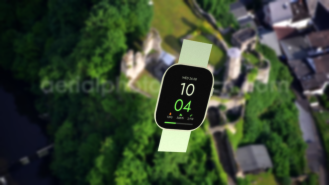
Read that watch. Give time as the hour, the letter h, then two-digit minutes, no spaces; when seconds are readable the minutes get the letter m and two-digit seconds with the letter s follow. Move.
10h04
